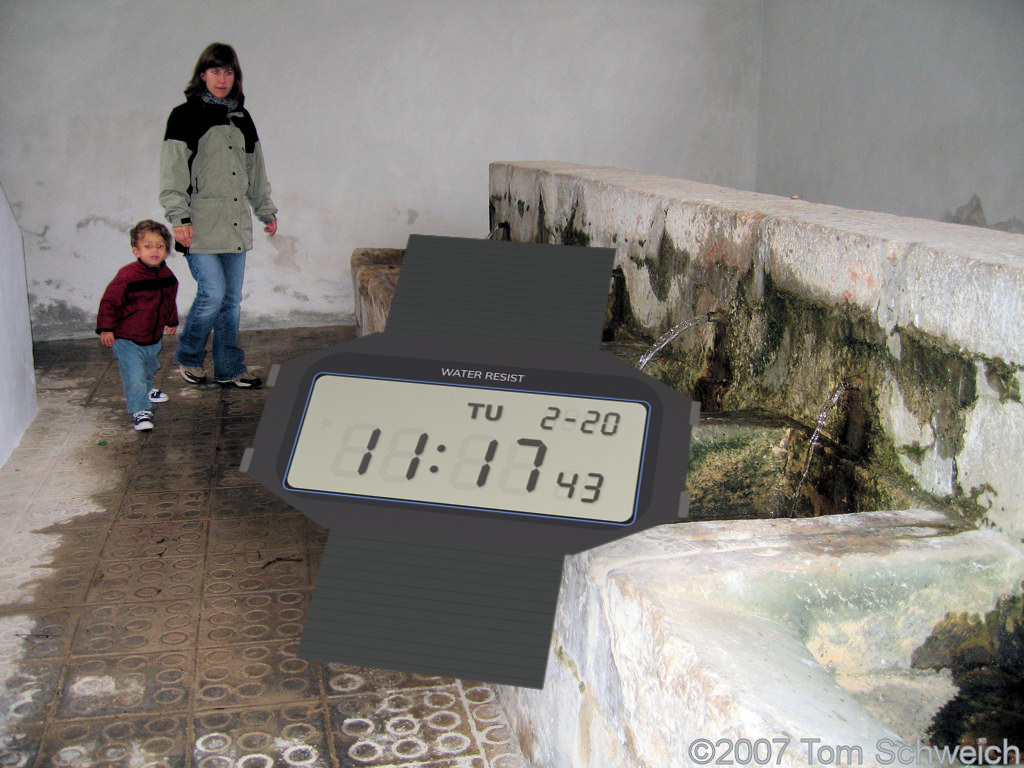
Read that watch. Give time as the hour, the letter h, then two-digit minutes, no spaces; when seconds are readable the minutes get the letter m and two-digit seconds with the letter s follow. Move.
11h17m43s
